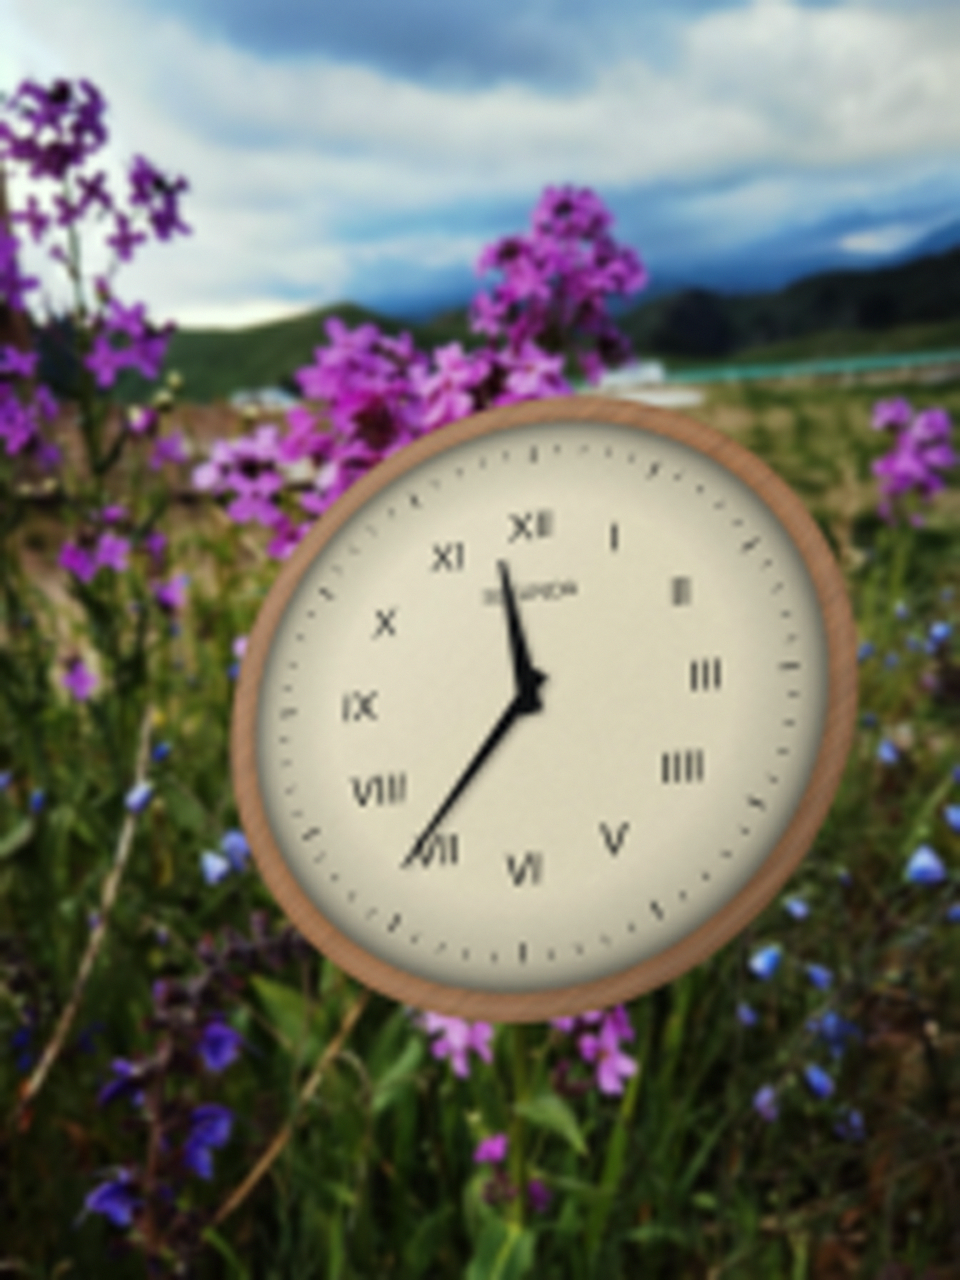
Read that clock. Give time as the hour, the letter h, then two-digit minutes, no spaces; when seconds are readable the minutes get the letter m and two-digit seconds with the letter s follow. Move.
11h36
